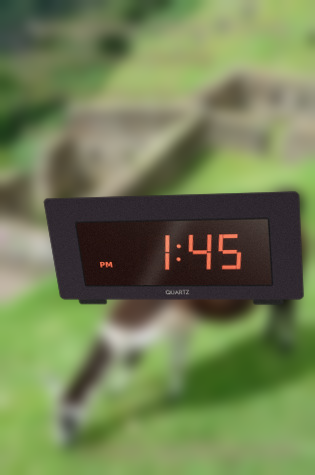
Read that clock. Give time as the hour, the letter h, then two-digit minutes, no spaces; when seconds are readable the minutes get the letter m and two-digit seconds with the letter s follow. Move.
1h45
